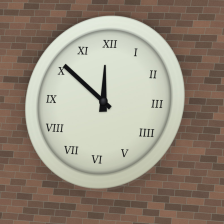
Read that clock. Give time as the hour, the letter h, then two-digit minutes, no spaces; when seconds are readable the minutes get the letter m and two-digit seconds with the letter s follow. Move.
11h51
